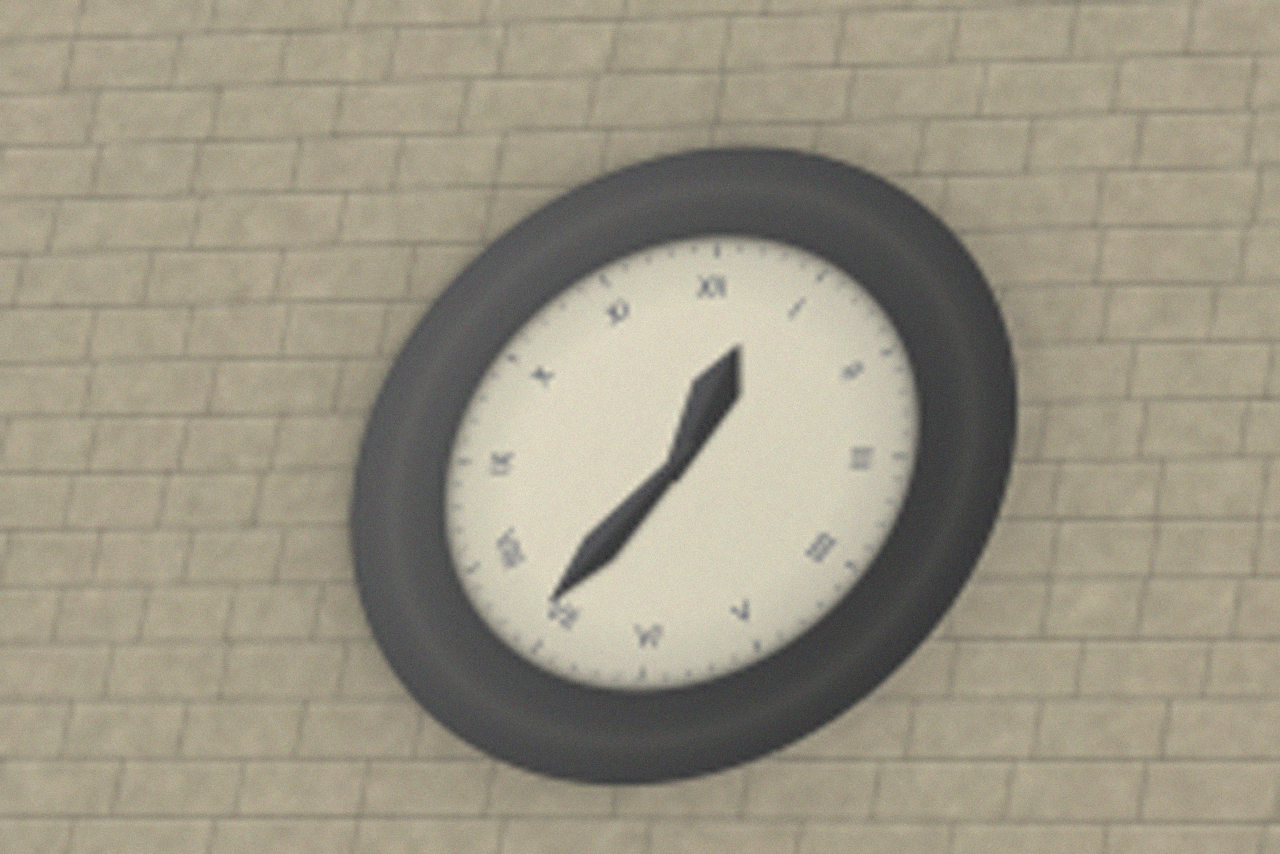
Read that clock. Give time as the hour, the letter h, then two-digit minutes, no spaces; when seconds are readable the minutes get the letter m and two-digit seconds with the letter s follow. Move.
12h36
